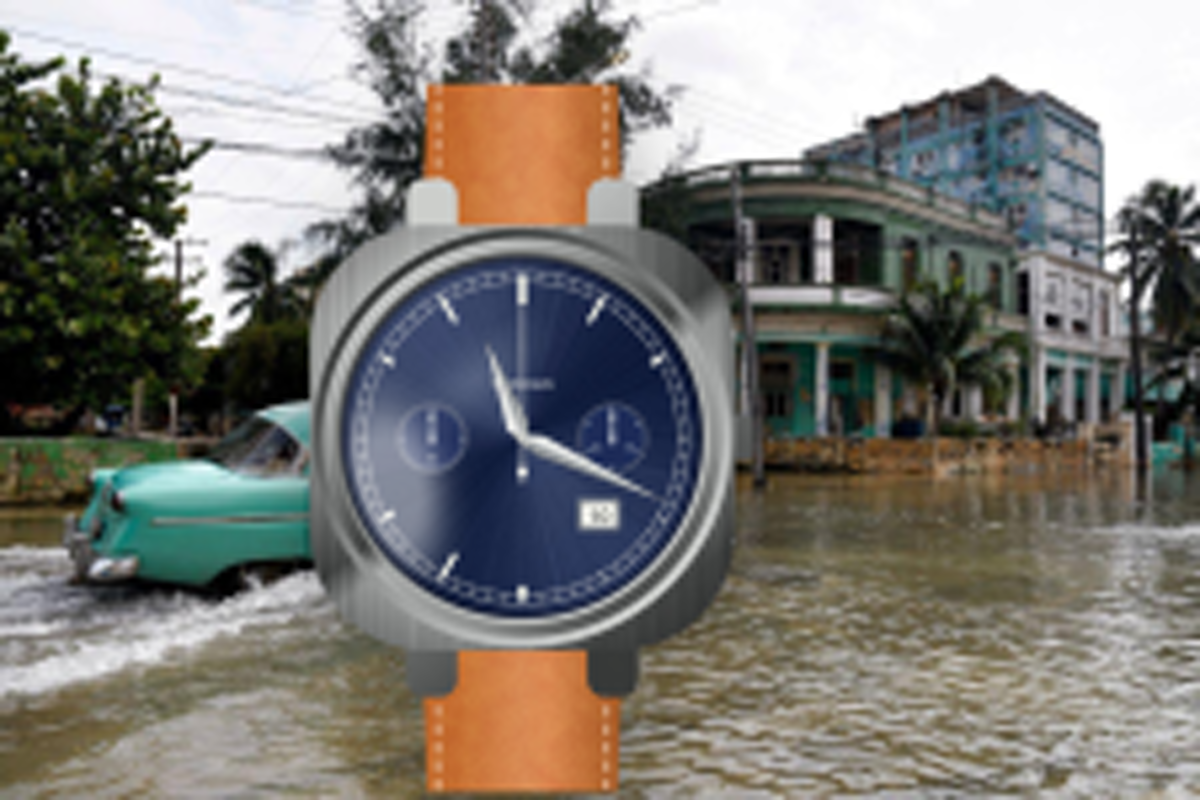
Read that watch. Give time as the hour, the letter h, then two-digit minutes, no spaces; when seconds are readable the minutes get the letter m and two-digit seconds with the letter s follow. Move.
11h19
